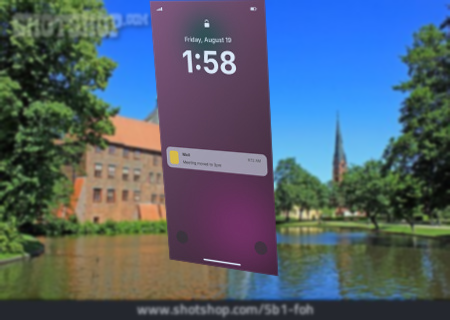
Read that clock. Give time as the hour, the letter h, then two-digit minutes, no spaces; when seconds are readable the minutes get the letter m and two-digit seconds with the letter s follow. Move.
1h58
